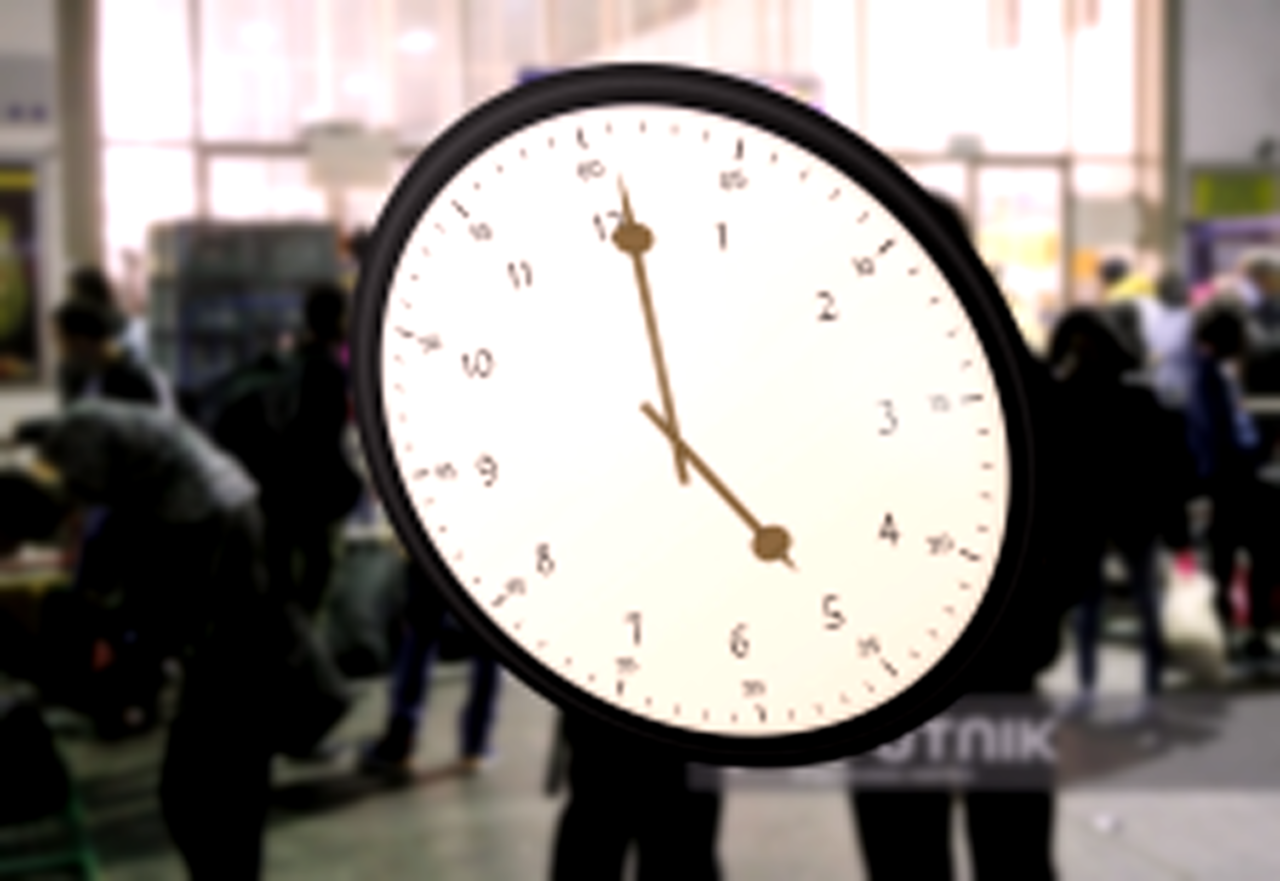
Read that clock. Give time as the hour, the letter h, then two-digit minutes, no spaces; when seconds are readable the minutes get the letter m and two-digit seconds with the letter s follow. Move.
5h01
